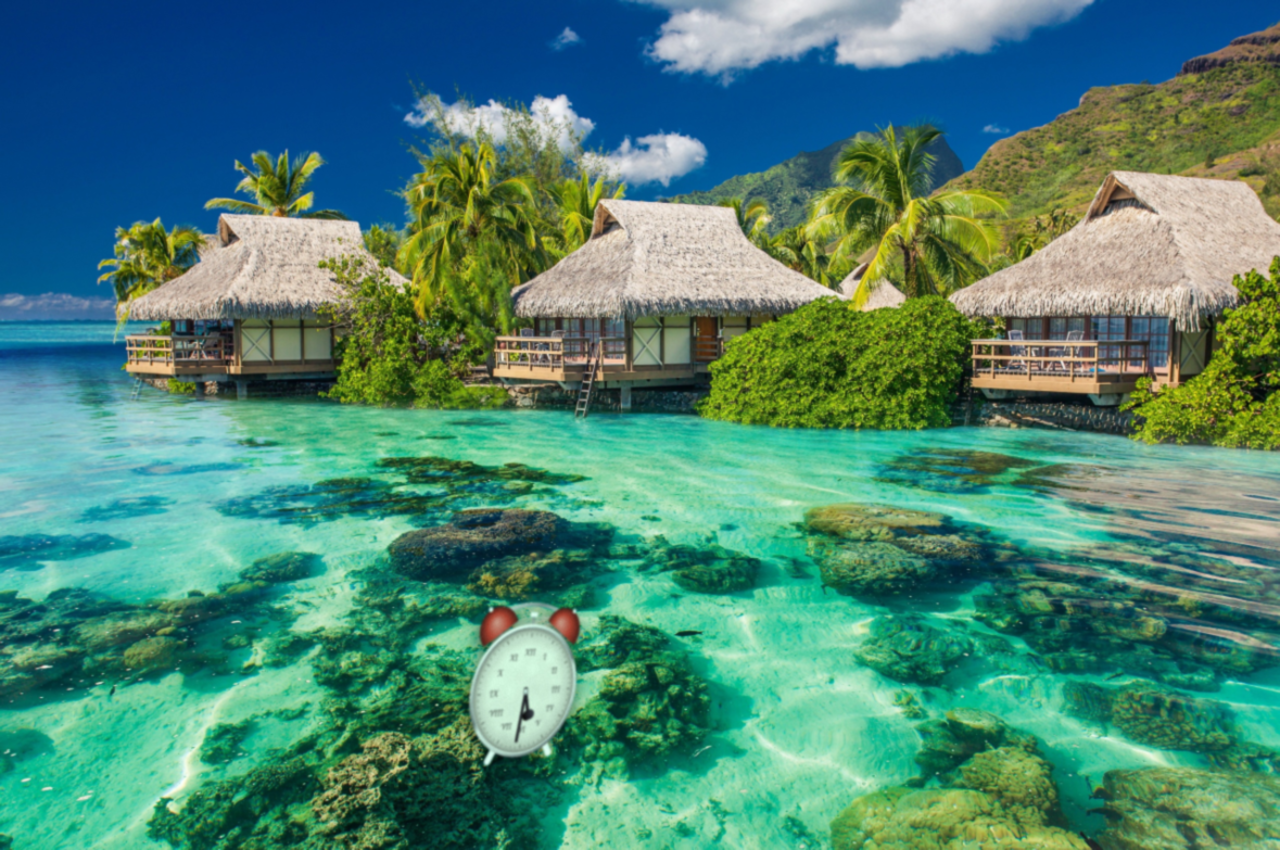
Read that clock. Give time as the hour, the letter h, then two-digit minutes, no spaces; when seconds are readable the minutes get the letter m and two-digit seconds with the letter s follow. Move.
5h31
